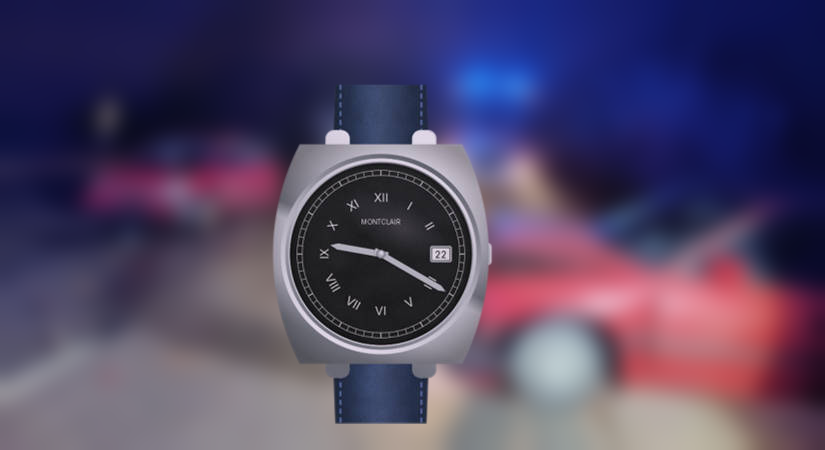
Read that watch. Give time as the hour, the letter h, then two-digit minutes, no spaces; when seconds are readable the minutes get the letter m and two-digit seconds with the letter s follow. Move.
9h20
